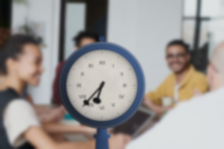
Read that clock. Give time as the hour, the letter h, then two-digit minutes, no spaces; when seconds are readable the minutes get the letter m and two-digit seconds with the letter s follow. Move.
6h37
